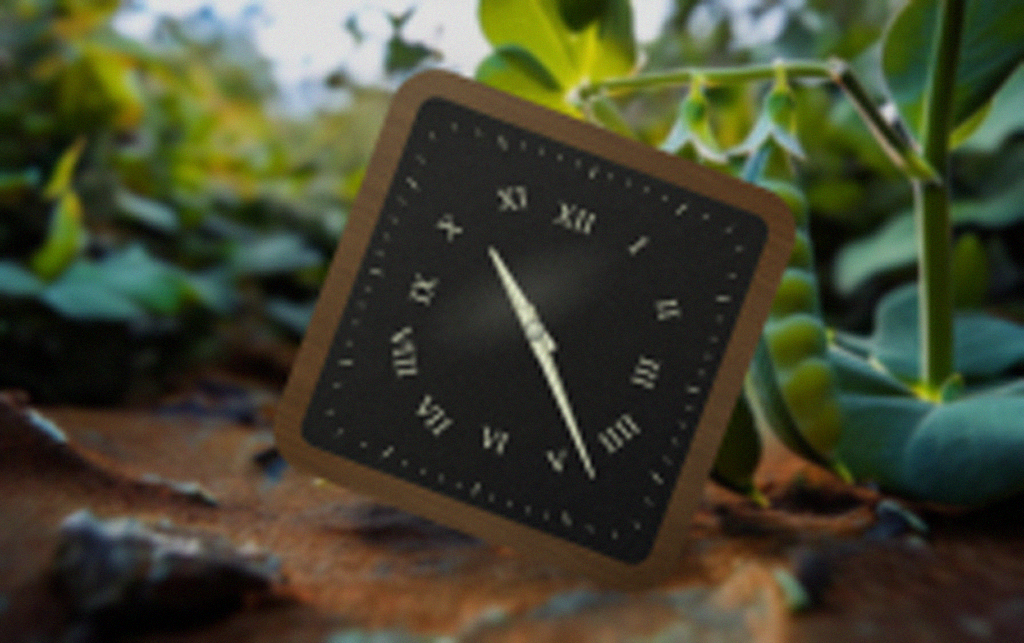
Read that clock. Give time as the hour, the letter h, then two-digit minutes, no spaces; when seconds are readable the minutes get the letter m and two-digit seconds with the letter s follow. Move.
10h23
